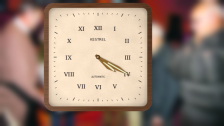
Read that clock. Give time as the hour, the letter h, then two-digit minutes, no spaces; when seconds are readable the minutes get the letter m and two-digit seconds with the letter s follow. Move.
4h20
